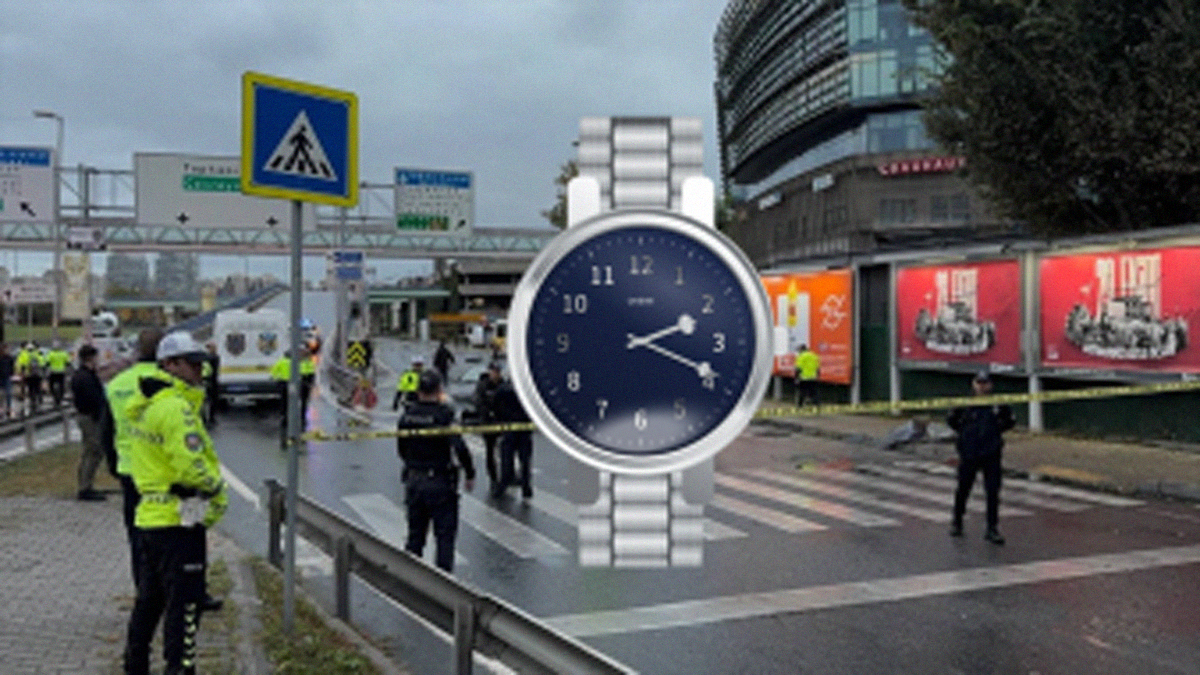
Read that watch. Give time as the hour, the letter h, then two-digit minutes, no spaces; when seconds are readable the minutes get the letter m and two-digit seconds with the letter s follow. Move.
2h19
